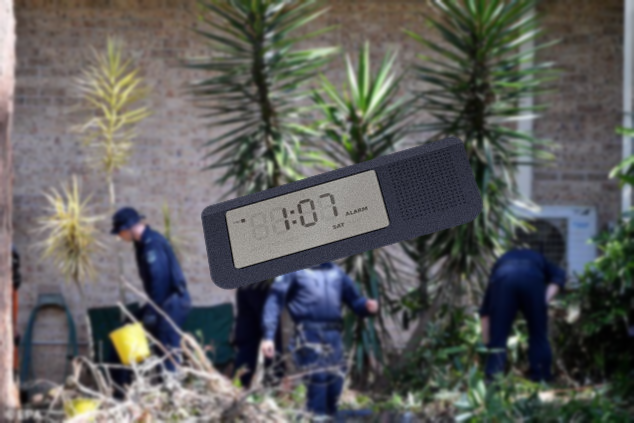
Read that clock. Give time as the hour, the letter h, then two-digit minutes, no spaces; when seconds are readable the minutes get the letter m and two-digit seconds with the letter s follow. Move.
1h07
